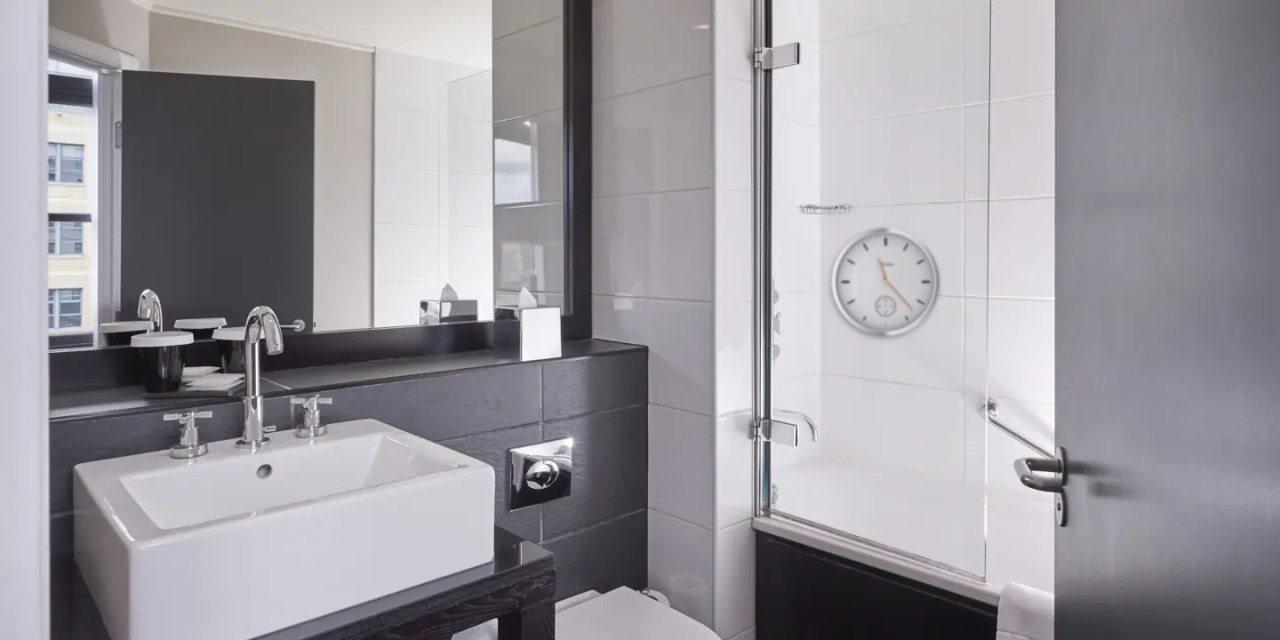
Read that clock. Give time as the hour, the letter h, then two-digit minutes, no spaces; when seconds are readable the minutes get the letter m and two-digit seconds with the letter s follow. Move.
11h23
